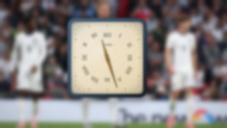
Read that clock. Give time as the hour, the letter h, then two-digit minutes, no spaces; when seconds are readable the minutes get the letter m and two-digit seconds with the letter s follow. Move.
11h27
